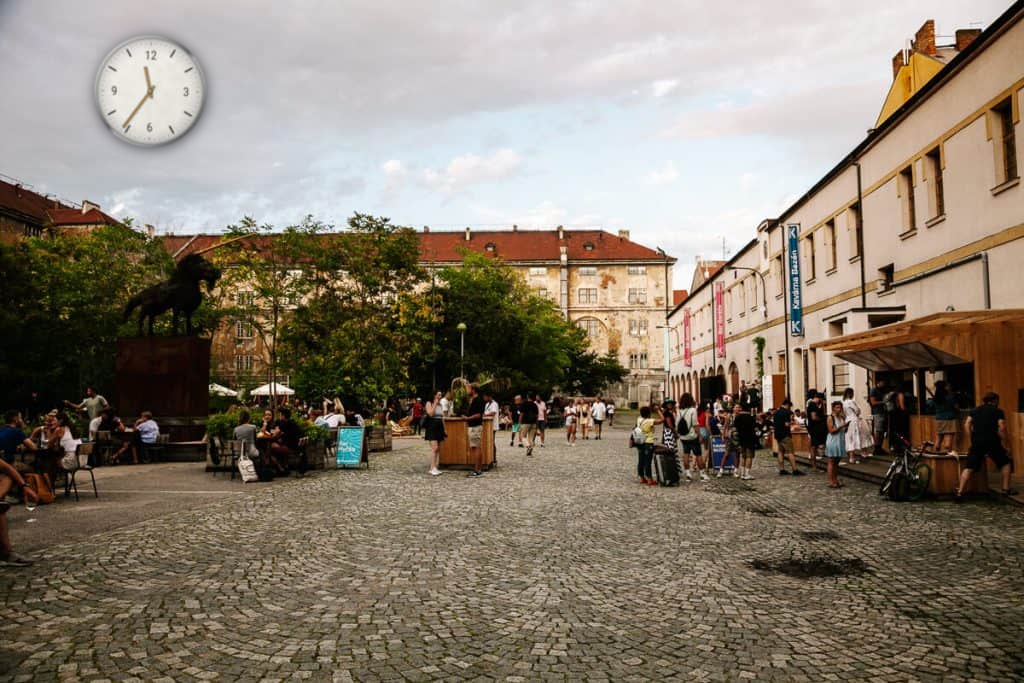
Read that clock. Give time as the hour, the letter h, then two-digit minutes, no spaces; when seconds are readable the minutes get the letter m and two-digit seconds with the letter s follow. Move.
11h36
